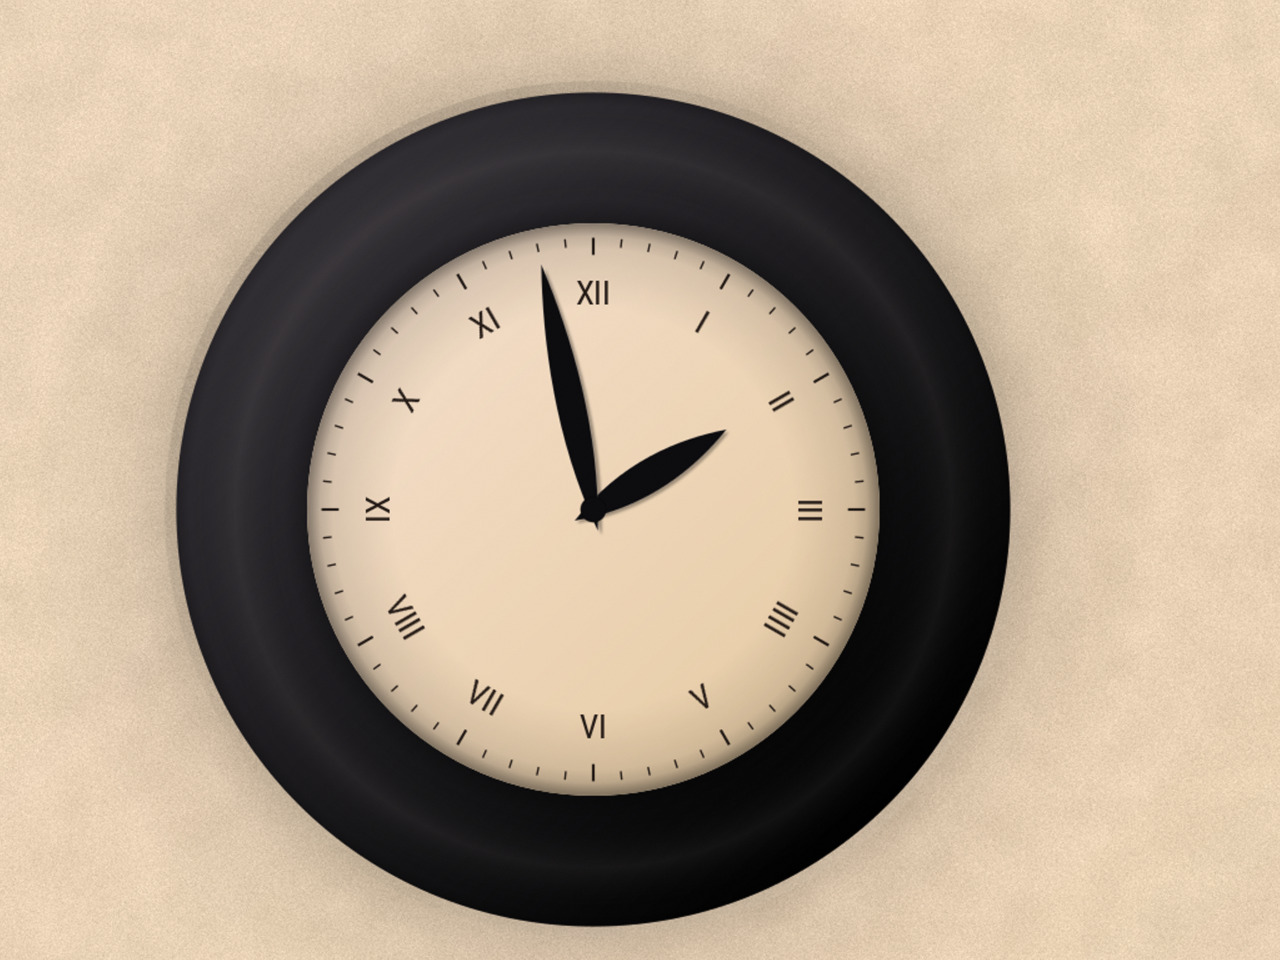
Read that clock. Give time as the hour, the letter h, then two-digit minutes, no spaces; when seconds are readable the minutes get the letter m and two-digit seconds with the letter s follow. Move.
1h58
